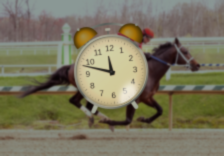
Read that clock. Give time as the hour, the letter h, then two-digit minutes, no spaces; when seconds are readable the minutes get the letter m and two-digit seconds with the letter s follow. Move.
11h48
